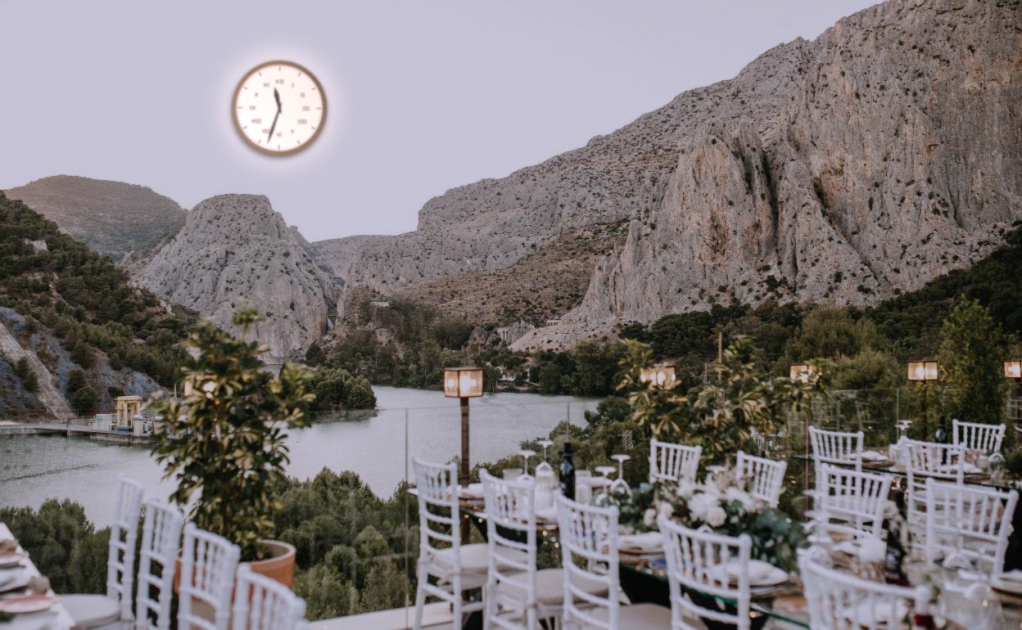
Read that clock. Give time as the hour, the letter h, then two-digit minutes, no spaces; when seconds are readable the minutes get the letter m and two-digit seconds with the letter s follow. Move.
11h33
